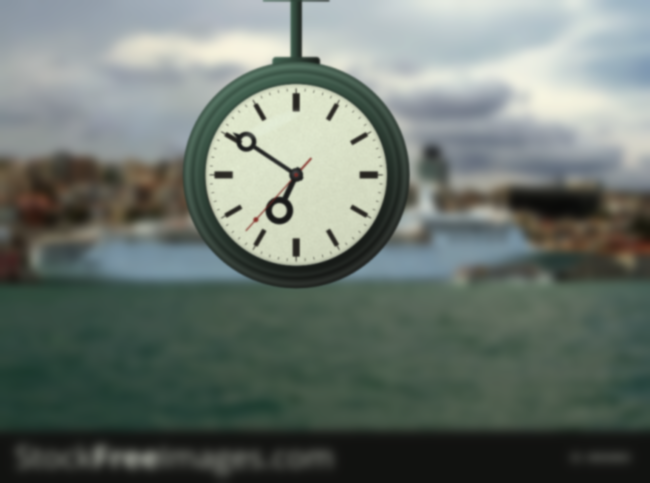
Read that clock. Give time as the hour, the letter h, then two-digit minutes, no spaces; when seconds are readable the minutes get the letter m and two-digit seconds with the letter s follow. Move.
6h50m37s
